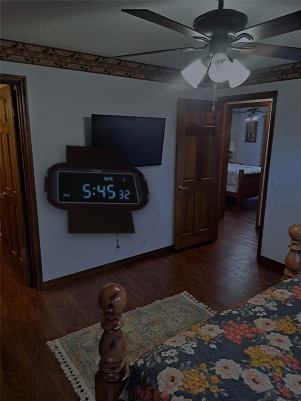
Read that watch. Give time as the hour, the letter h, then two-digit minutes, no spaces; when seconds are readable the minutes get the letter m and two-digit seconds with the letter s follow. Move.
5h45m32s
